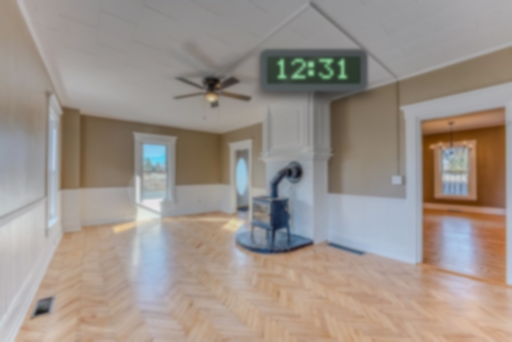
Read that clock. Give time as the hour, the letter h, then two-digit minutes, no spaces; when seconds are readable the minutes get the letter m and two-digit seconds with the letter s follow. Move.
12h31
